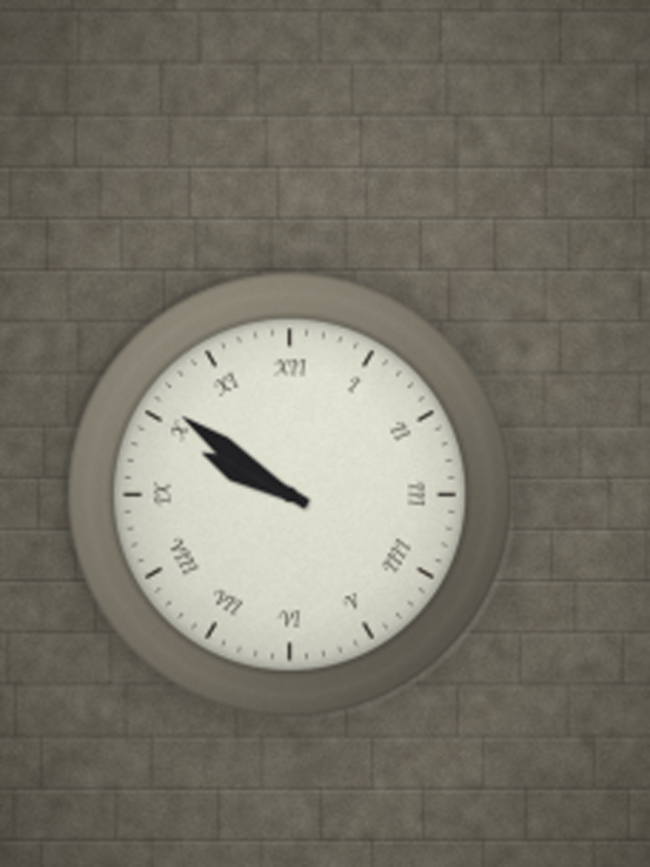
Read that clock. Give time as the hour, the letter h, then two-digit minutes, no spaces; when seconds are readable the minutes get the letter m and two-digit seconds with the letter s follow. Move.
9h51
